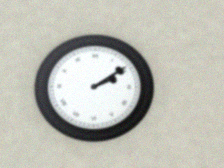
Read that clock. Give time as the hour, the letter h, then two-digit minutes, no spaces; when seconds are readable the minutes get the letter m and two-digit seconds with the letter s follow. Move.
2h09
